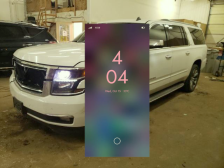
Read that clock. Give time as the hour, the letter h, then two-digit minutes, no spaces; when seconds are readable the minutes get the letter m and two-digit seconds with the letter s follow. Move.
4h04
